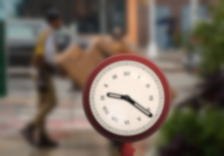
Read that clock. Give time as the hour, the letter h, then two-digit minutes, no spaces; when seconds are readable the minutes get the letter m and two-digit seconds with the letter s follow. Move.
9h21
